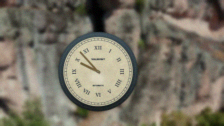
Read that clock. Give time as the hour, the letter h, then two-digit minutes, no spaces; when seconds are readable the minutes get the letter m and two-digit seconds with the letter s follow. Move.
9h53
